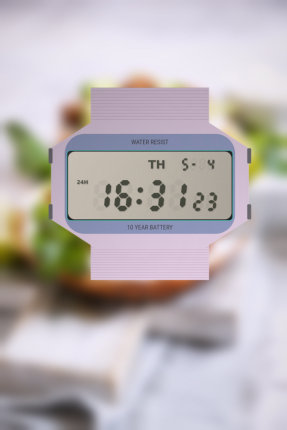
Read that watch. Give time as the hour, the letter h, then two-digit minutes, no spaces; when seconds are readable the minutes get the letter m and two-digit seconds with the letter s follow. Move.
16h31m23s
